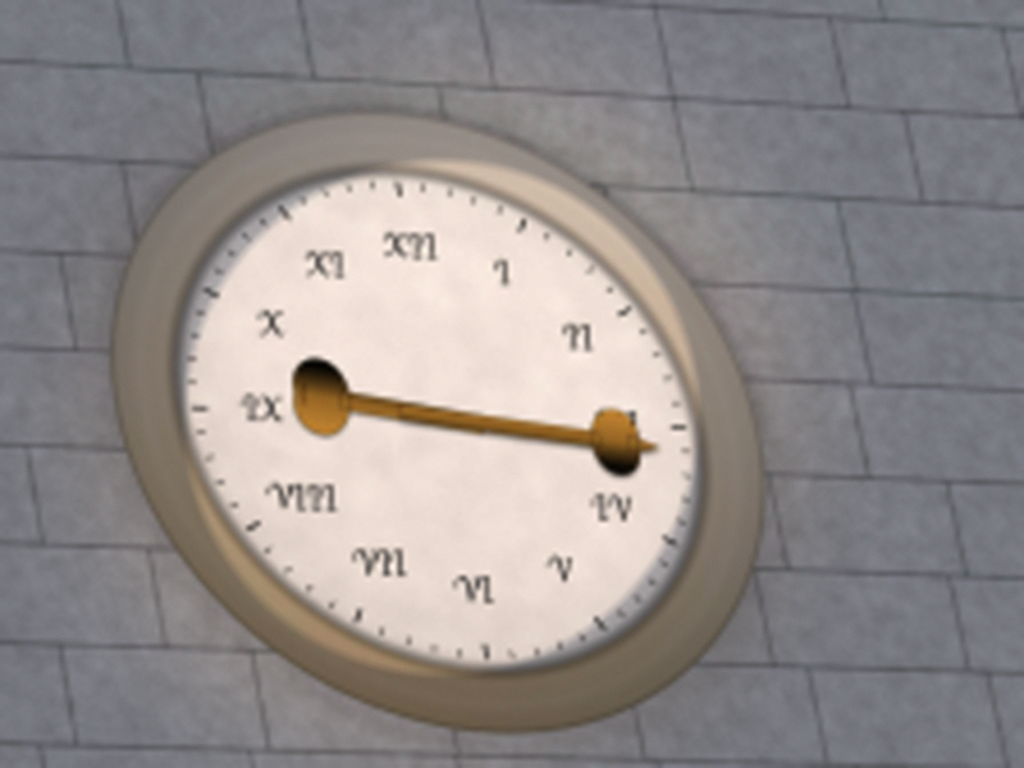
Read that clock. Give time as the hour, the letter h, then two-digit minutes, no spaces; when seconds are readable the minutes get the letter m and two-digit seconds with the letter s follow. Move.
9h16
